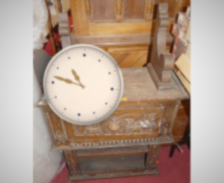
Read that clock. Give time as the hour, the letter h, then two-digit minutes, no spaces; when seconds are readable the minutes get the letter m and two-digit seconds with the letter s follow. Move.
10h47
